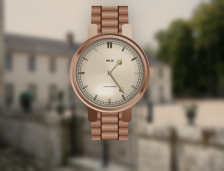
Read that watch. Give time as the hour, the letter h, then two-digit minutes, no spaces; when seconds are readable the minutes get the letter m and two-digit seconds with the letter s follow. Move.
1h24
